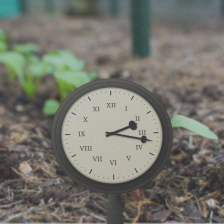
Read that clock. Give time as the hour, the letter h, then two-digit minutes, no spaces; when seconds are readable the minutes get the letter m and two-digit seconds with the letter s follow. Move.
2h17
